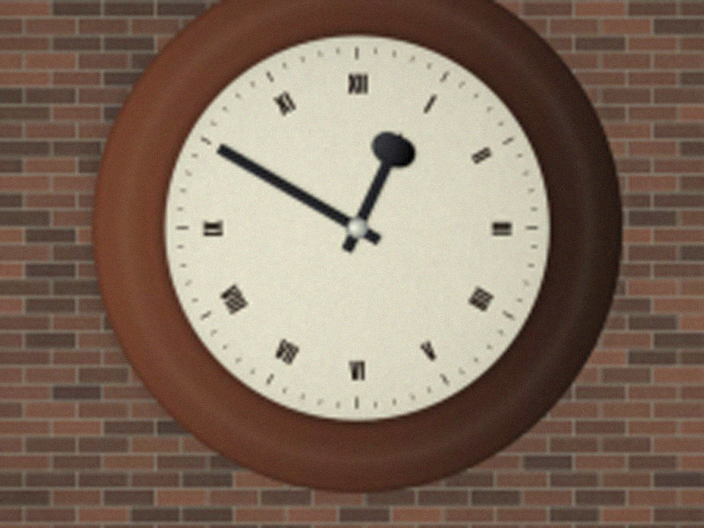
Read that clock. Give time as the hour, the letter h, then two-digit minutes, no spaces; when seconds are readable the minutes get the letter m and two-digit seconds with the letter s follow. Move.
12h50
